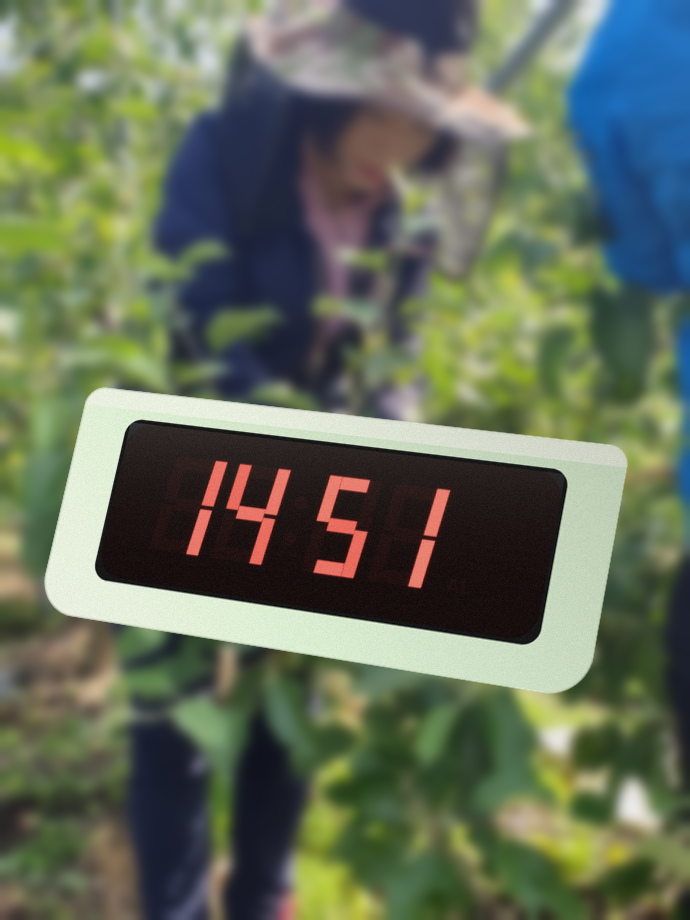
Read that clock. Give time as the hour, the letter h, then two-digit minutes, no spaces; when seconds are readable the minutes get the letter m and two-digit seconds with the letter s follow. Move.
14h51
